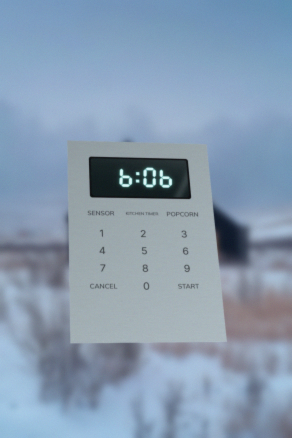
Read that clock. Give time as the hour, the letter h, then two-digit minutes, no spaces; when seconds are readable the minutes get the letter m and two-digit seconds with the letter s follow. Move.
6h06
